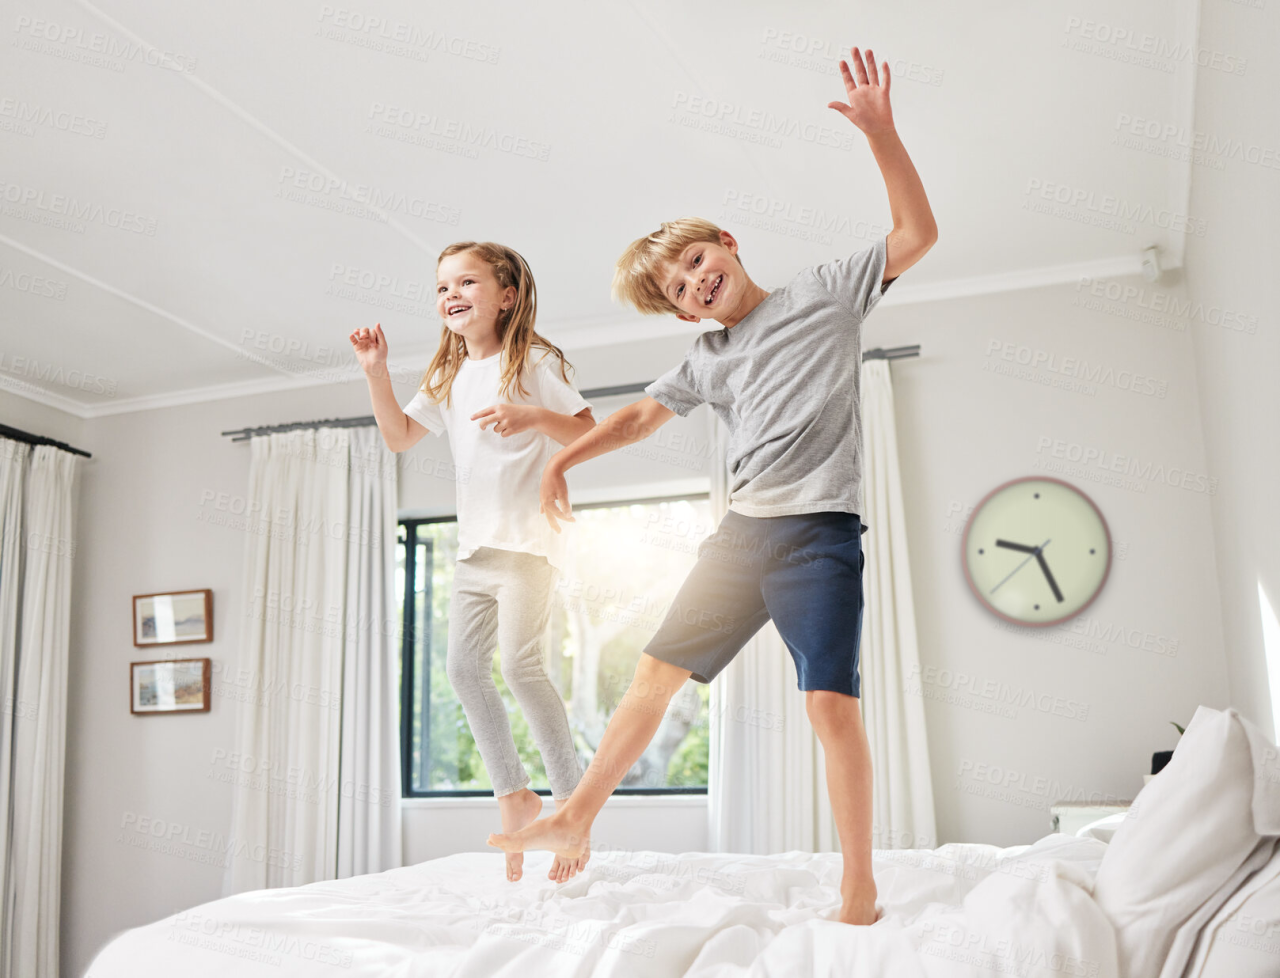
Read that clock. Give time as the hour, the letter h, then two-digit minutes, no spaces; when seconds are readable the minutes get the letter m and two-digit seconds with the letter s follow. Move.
9h25m38s
